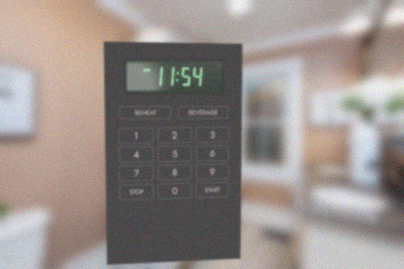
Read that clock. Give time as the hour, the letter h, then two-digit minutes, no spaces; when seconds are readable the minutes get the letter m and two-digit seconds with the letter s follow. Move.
11h54
